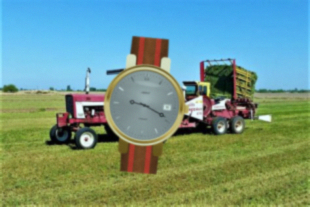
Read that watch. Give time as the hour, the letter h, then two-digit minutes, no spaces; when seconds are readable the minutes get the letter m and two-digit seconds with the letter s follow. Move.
9h19
